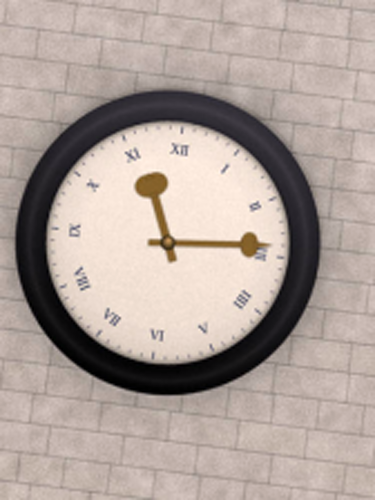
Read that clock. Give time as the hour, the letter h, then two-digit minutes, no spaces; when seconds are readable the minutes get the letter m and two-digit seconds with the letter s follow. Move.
11h14
